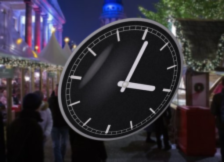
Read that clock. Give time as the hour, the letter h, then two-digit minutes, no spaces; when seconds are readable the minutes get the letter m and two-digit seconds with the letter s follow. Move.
3h01
